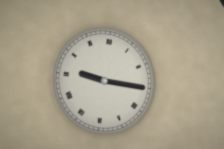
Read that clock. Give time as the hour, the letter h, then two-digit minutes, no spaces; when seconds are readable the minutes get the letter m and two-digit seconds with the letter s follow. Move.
9h15
